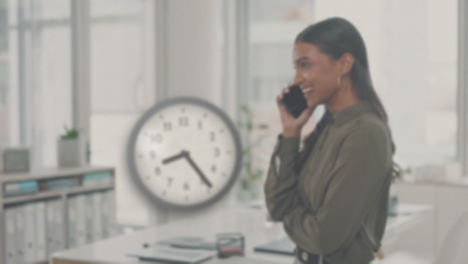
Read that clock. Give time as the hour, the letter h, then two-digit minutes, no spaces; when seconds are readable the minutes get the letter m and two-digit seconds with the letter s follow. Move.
8h24
